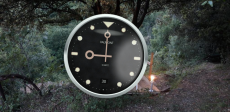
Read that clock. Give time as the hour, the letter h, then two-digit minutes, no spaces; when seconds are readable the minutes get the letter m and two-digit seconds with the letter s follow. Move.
9h00
